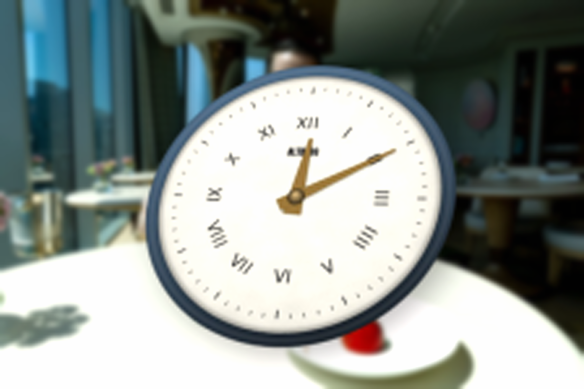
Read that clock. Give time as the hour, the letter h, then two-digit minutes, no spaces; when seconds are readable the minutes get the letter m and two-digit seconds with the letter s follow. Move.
12h10
